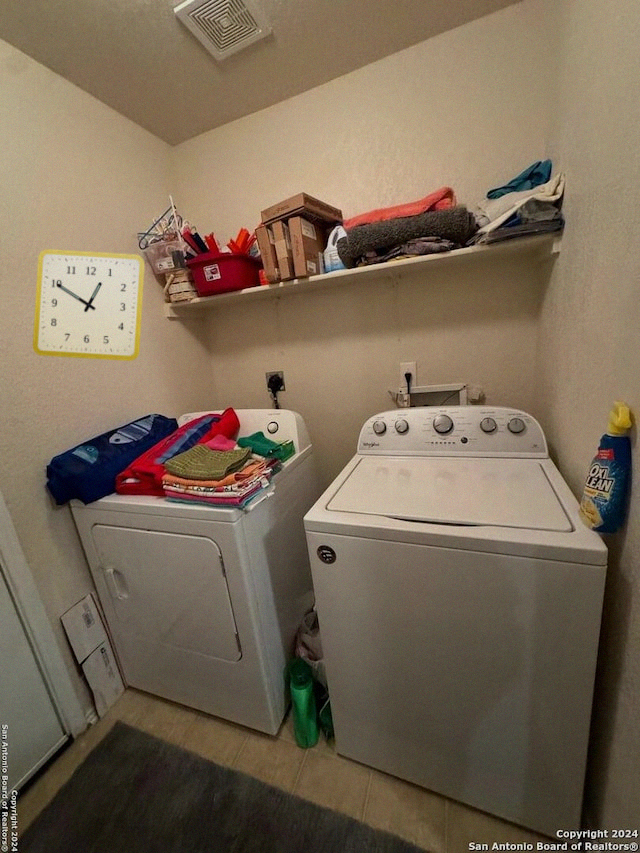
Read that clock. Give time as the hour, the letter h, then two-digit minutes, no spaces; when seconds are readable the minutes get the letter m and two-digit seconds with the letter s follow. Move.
12h50
